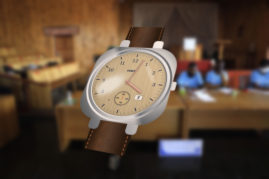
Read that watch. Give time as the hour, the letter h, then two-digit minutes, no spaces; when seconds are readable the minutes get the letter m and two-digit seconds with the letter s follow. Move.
4h03
